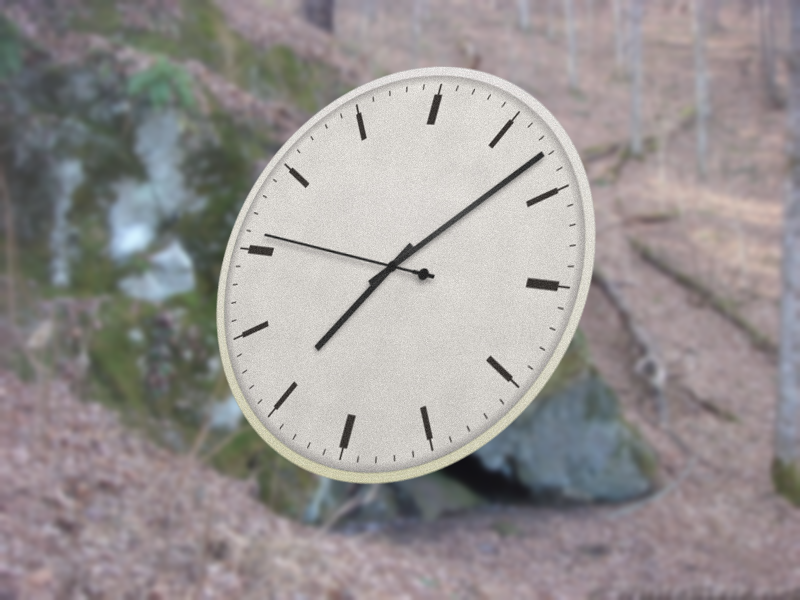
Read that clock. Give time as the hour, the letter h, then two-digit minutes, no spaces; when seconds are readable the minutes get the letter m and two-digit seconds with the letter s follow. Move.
7h07m46s
